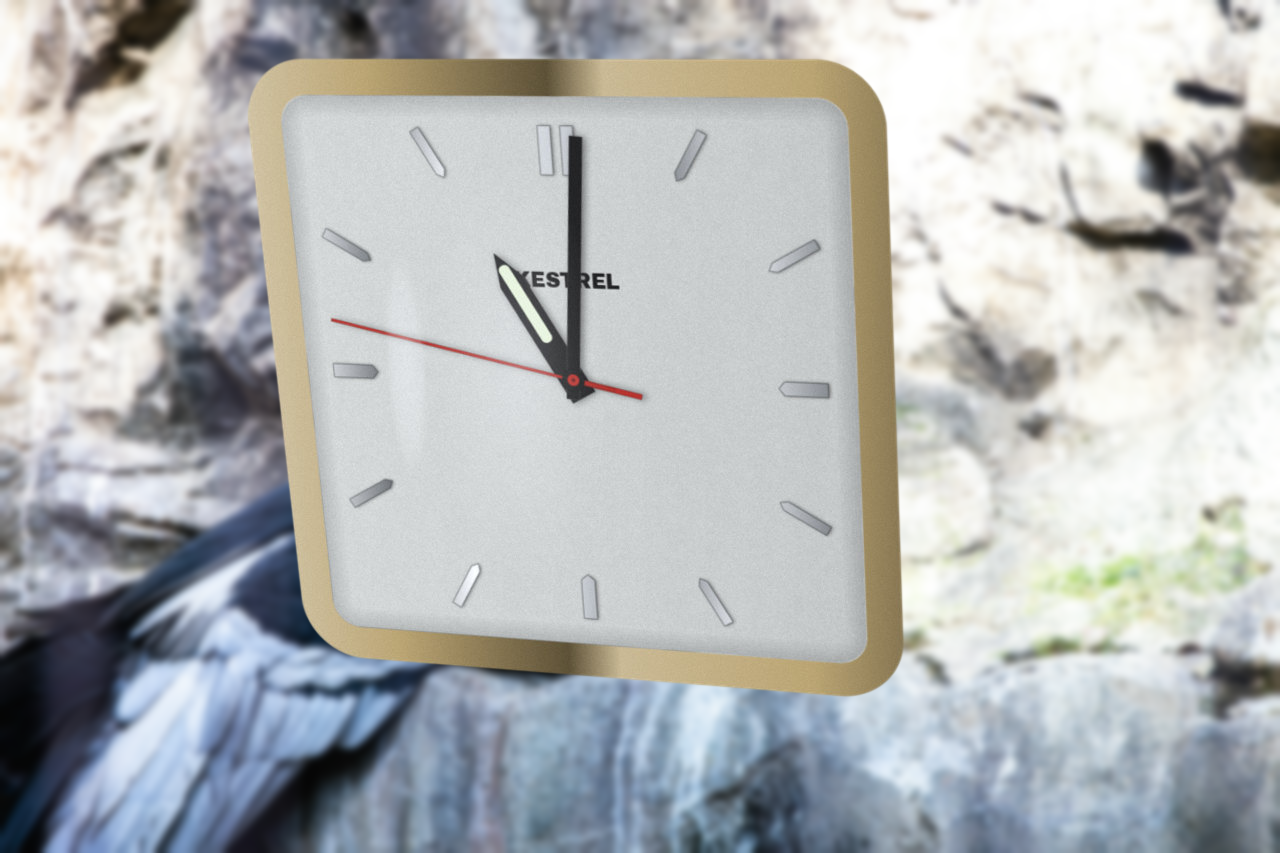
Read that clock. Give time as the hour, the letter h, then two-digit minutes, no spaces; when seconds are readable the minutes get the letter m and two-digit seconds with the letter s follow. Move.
11h00m47s
